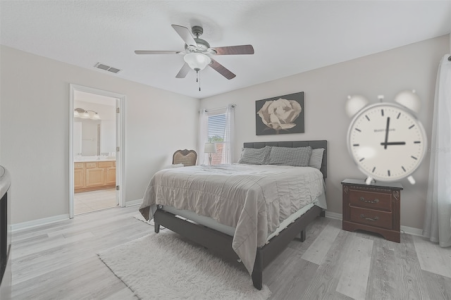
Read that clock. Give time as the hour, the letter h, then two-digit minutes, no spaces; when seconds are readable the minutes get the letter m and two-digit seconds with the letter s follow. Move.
3h02
